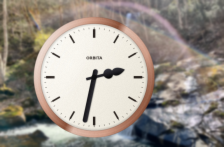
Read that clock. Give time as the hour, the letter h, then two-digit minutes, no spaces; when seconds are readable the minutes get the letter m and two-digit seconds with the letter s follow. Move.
2h32
